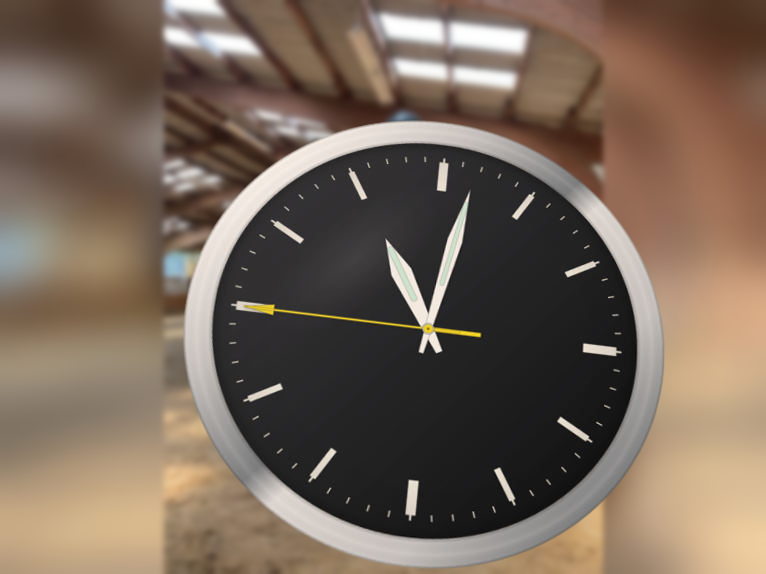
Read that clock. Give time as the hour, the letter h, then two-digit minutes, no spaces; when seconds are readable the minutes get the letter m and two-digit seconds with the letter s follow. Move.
11h01m45s
